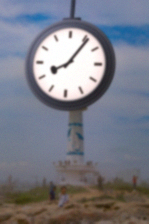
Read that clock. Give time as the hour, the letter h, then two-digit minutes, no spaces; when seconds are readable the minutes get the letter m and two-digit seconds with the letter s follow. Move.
8h06
